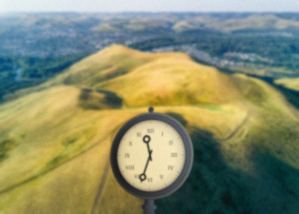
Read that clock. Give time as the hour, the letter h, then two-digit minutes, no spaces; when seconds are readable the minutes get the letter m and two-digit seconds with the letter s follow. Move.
11h33
